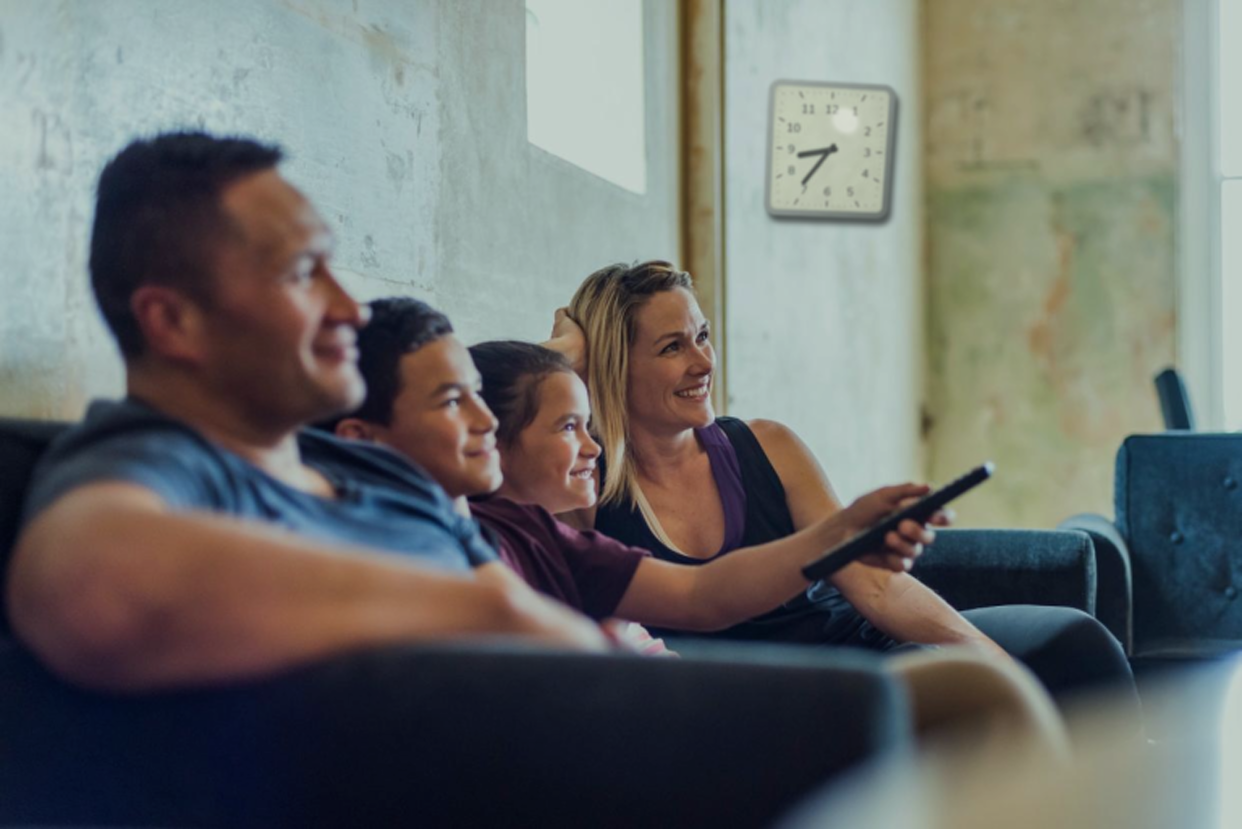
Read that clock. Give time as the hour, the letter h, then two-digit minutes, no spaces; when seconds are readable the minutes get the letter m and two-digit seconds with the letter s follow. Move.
8h36
